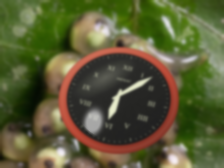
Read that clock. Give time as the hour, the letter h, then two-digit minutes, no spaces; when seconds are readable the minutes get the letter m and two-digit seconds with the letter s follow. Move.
6h07
